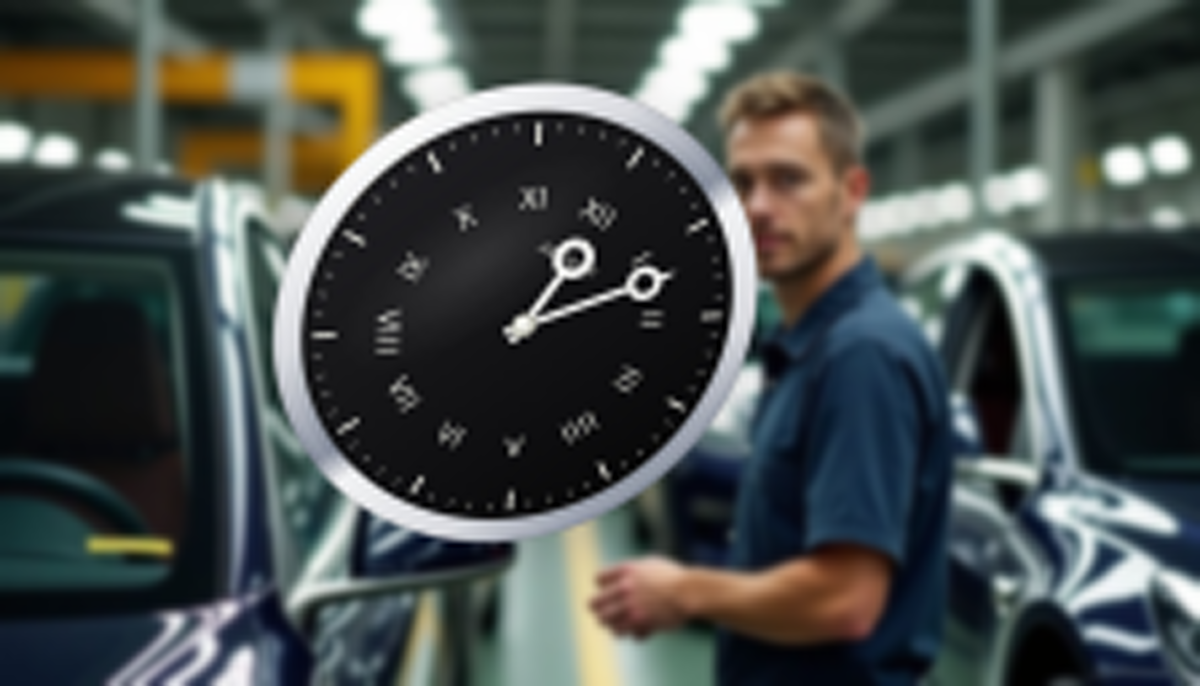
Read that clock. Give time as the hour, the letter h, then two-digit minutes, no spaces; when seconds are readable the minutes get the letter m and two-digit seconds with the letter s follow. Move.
12h07
